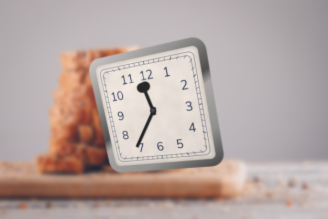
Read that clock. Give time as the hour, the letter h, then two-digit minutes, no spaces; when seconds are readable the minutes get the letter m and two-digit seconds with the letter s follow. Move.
11h36
